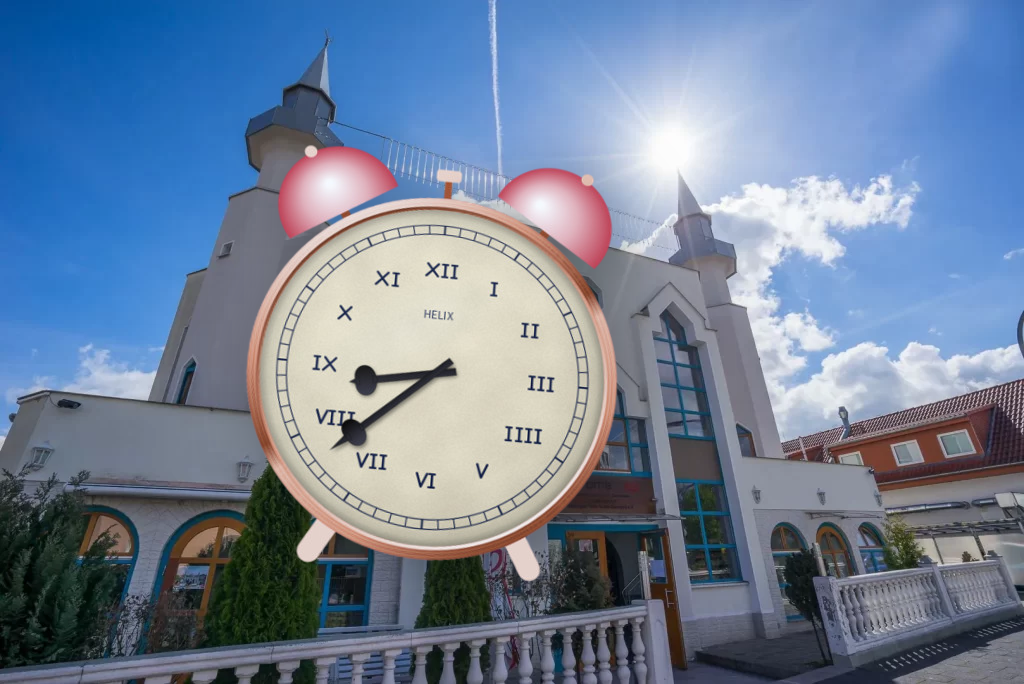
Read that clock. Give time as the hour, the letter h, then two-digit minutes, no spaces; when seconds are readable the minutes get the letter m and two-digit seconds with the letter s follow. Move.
8h38
